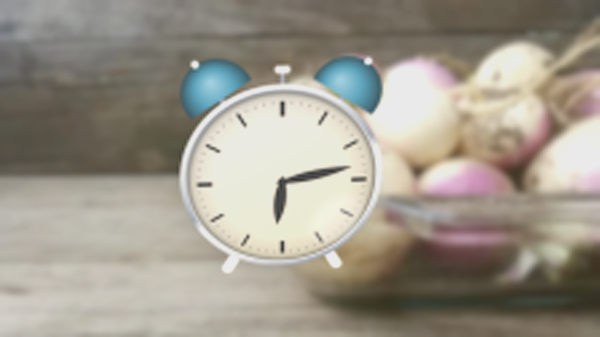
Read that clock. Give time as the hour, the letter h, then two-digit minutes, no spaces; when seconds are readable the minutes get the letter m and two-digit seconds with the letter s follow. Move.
6h13
